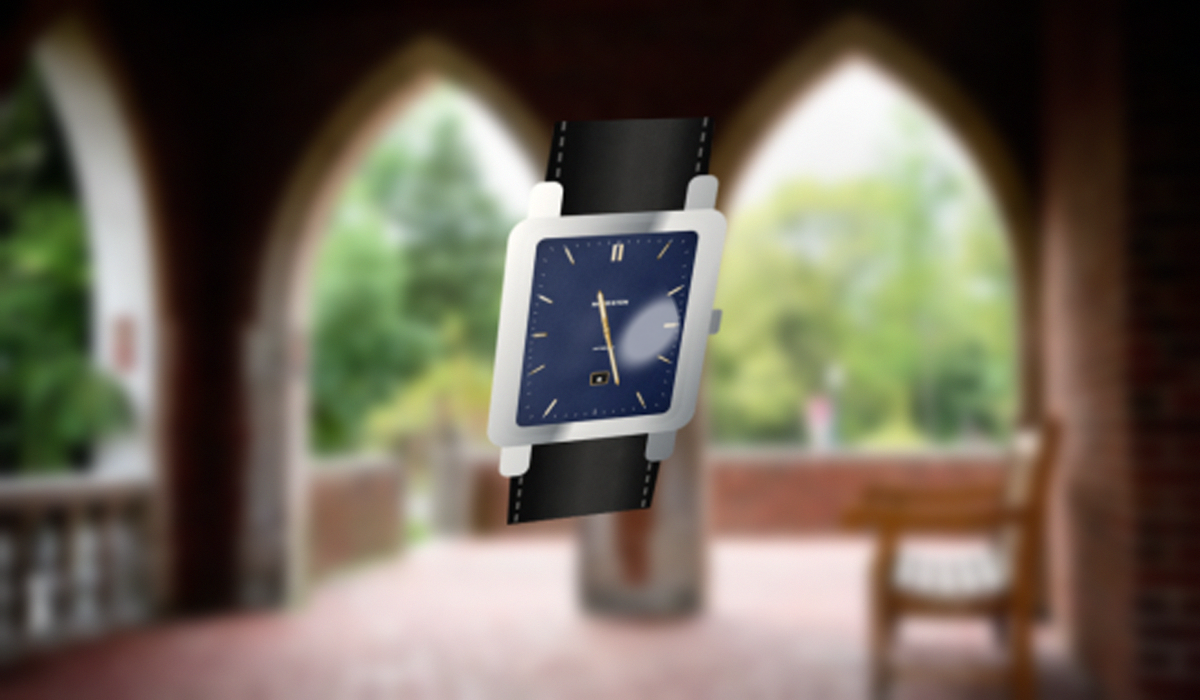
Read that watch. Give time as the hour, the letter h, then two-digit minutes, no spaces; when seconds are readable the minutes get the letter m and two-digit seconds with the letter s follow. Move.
11h27
